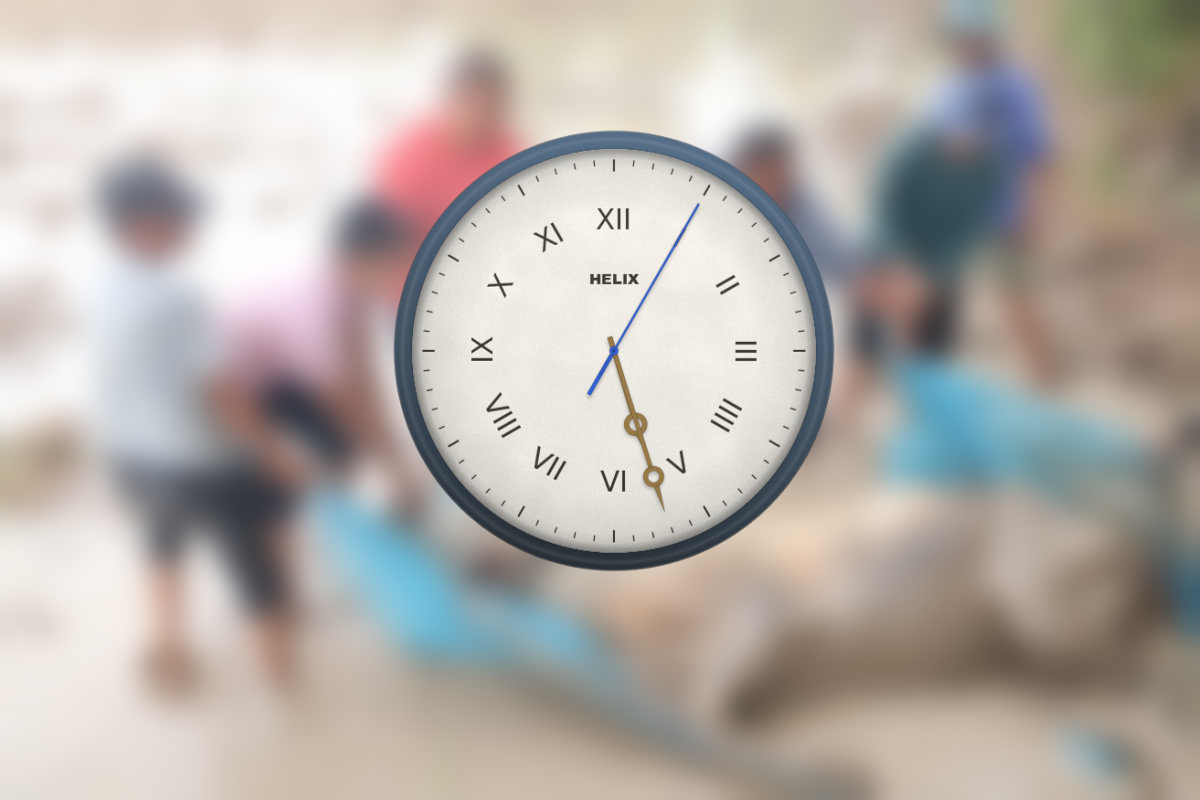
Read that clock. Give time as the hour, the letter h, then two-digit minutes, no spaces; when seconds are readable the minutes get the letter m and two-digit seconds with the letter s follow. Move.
5h27m05s
